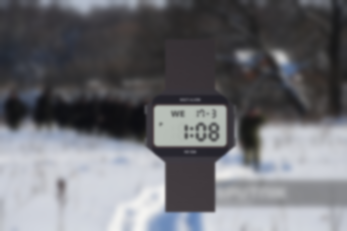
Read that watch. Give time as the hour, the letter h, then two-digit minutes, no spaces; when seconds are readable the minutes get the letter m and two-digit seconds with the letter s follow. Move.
1h08
